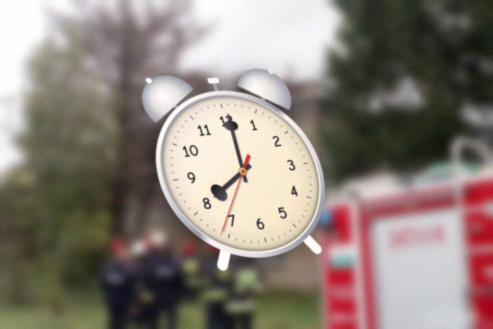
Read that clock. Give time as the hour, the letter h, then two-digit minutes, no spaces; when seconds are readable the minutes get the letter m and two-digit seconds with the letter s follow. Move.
8h00m36s
